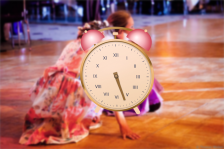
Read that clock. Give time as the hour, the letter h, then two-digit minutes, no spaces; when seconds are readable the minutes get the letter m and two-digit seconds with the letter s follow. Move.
5h27
